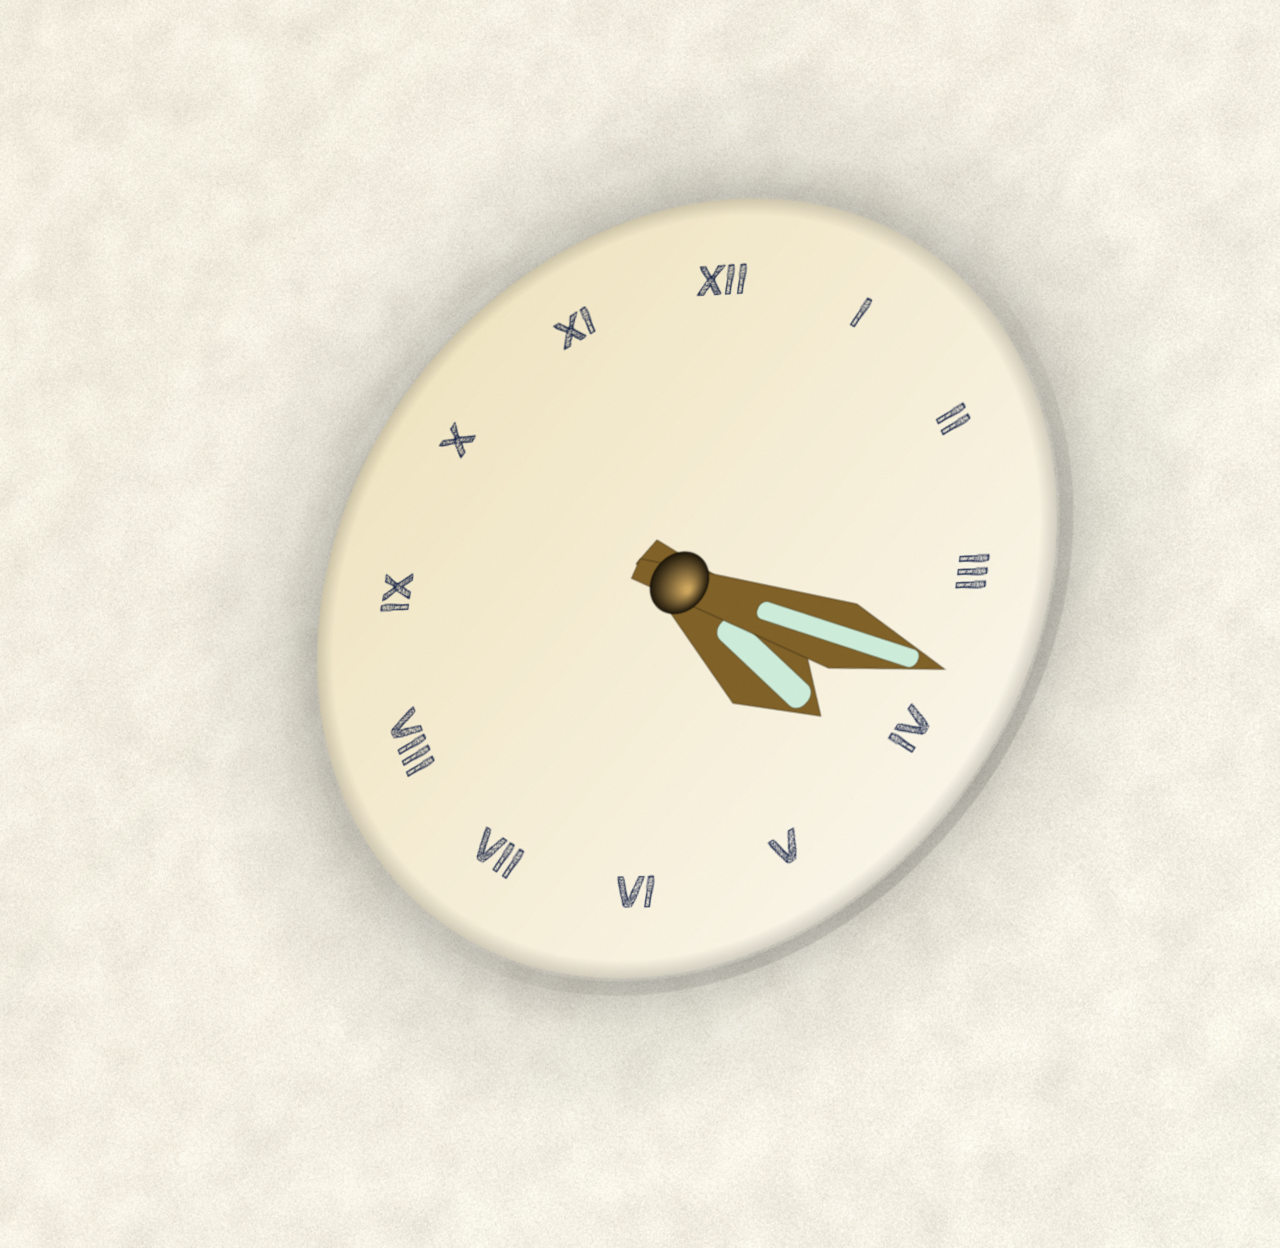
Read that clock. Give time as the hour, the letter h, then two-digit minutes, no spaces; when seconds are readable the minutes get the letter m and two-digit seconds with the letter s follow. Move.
4h18
